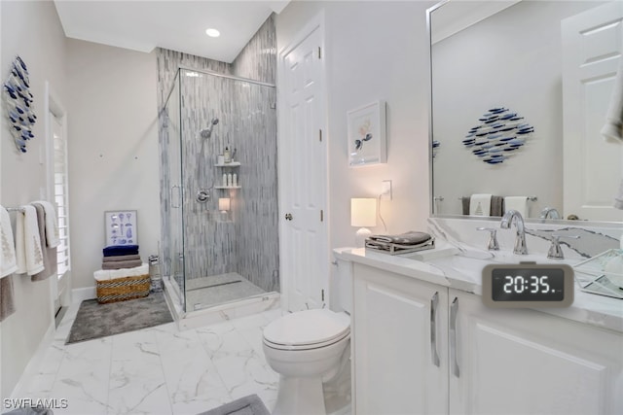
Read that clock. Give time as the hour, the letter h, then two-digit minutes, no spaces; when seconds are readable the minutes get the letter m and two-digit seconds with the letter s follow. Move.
20h35
